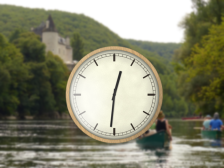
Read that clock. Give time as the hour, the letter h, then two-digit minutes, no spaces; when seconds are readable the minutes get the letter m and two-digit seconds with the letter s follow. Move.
12h31
